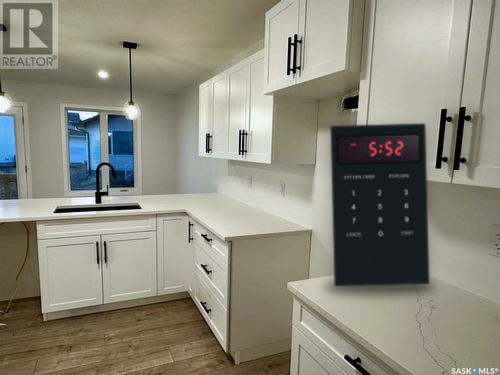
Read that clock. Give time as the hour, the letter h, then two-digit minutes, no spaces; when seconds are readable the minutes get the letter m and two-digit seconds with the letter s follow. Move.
5h52
